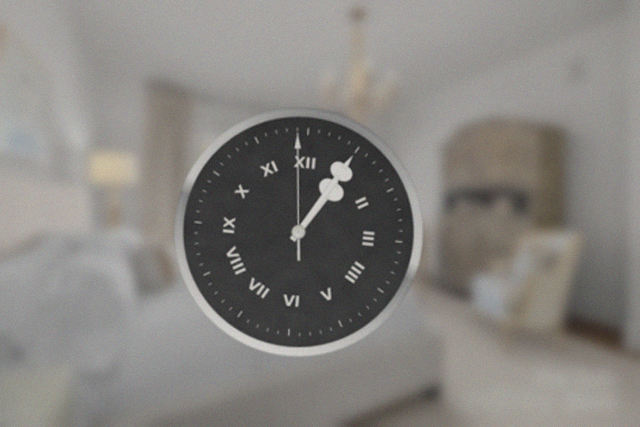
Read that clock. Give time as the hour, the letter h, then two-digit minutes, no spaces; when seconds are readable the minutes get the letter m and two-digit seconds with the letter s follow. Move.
1h04m59s
